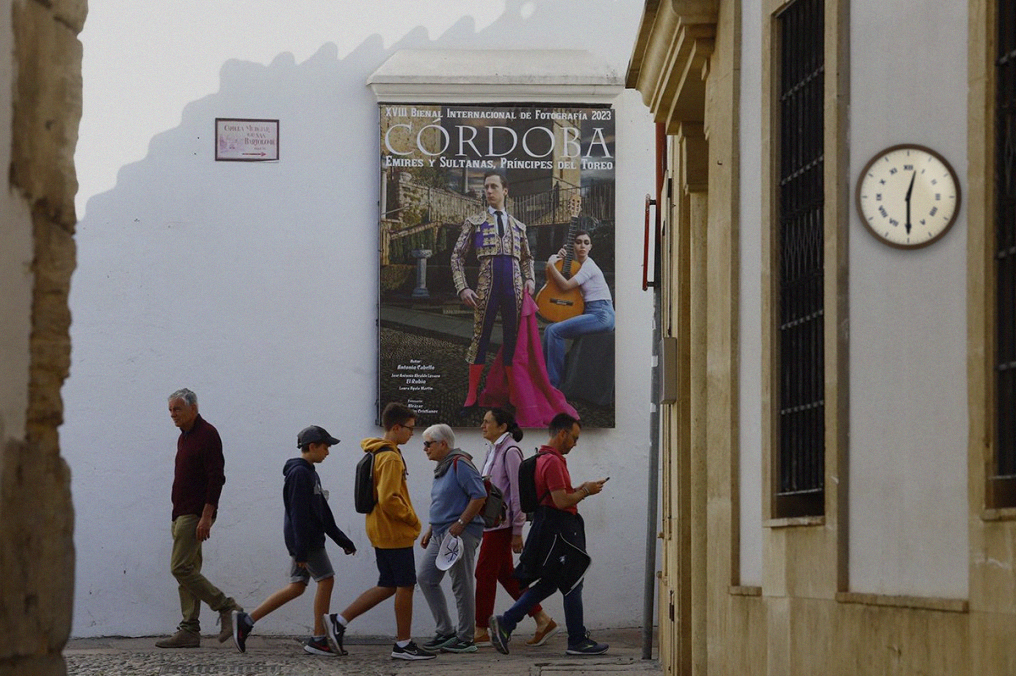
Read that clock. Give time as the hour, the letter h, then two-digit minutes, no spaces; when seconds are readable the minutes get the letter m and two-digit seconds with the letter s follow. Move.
12h30
